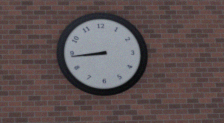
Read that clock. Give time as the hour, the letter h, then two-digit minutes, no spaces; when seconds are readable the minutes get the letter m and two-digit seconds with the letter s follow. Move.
8h44
